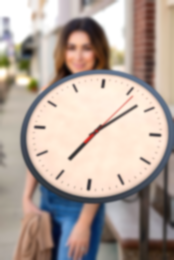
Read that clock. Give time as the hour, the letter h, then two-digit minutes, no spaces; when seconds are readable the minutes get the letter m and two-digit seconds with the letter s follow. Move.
7h08m06s
